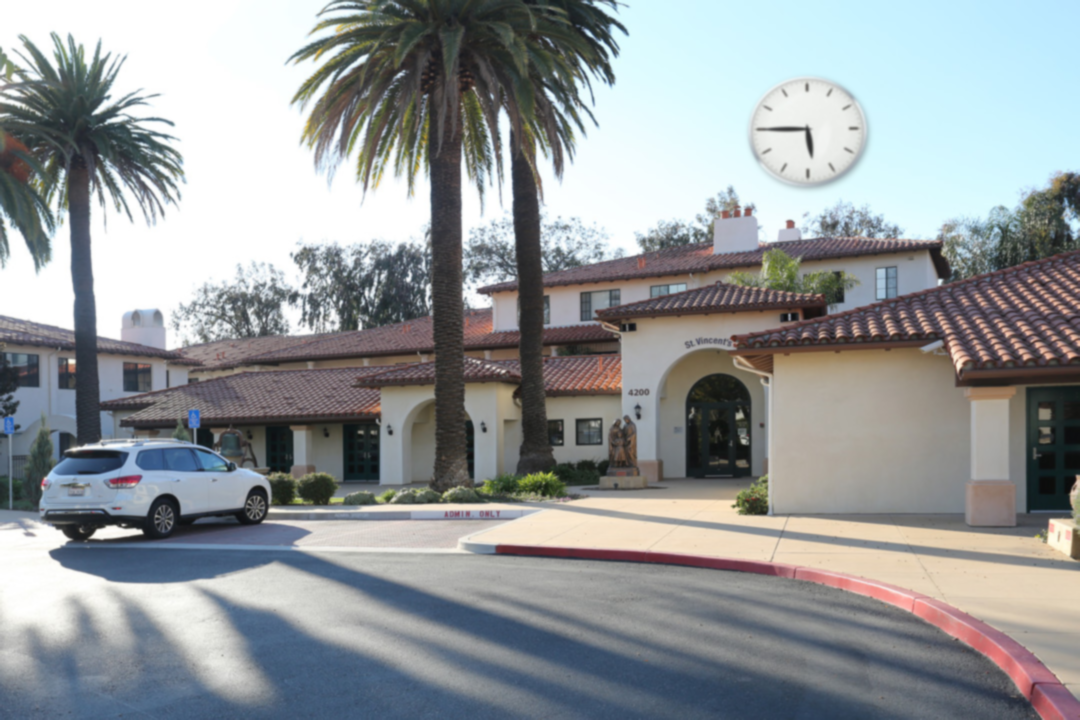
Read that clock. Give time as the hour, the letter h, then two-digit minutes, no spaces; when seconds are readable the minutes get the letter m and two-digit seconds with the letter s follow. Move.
5h45
